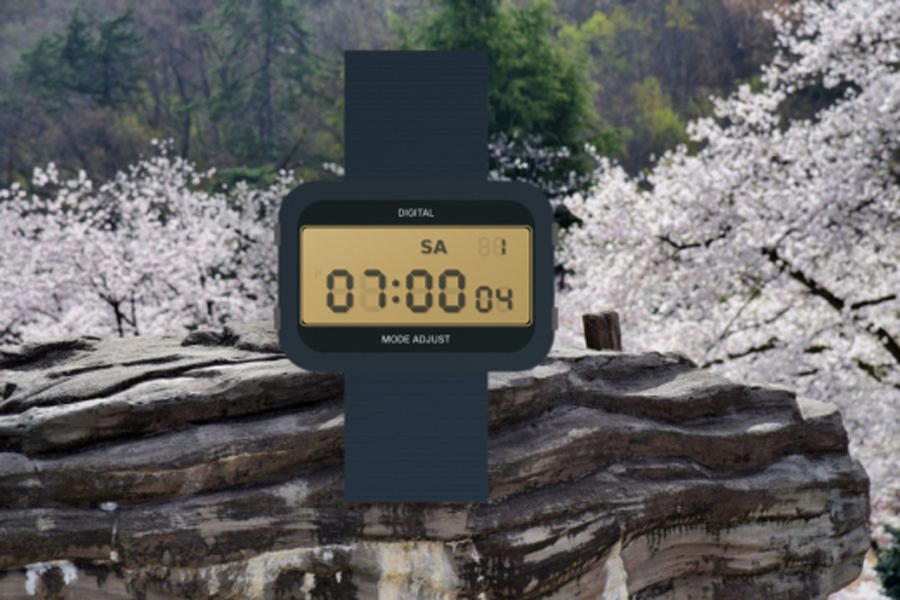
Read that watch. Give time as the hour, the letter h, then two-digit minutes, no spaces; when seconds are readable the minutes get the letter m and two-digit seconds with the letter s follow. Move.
7h00m04s
